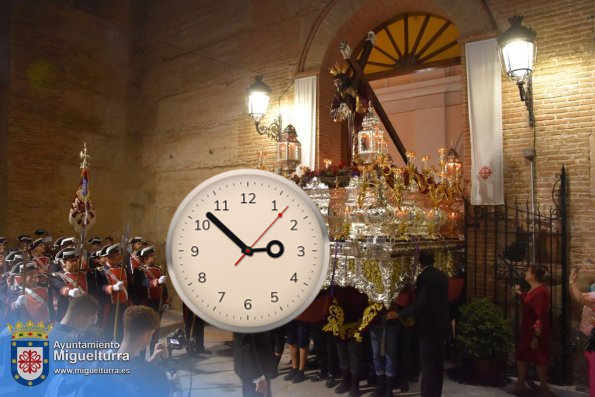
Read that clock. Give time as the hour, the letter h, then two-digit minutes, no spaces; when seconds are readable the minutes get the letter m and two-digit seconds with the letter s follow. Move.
2h52m07s
